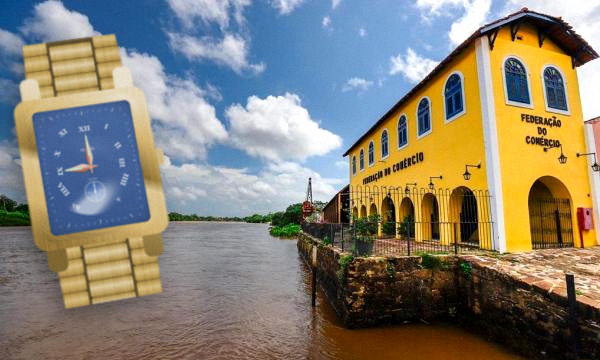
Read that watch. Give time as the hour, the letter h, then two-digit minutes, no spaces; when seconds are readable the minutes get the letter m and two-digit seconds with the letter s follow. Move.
9h00
